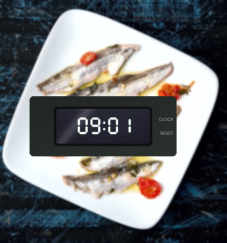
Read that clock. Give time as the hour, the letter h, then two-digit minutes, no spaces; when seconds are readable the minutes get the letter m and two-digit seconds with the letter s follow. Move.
9h01
